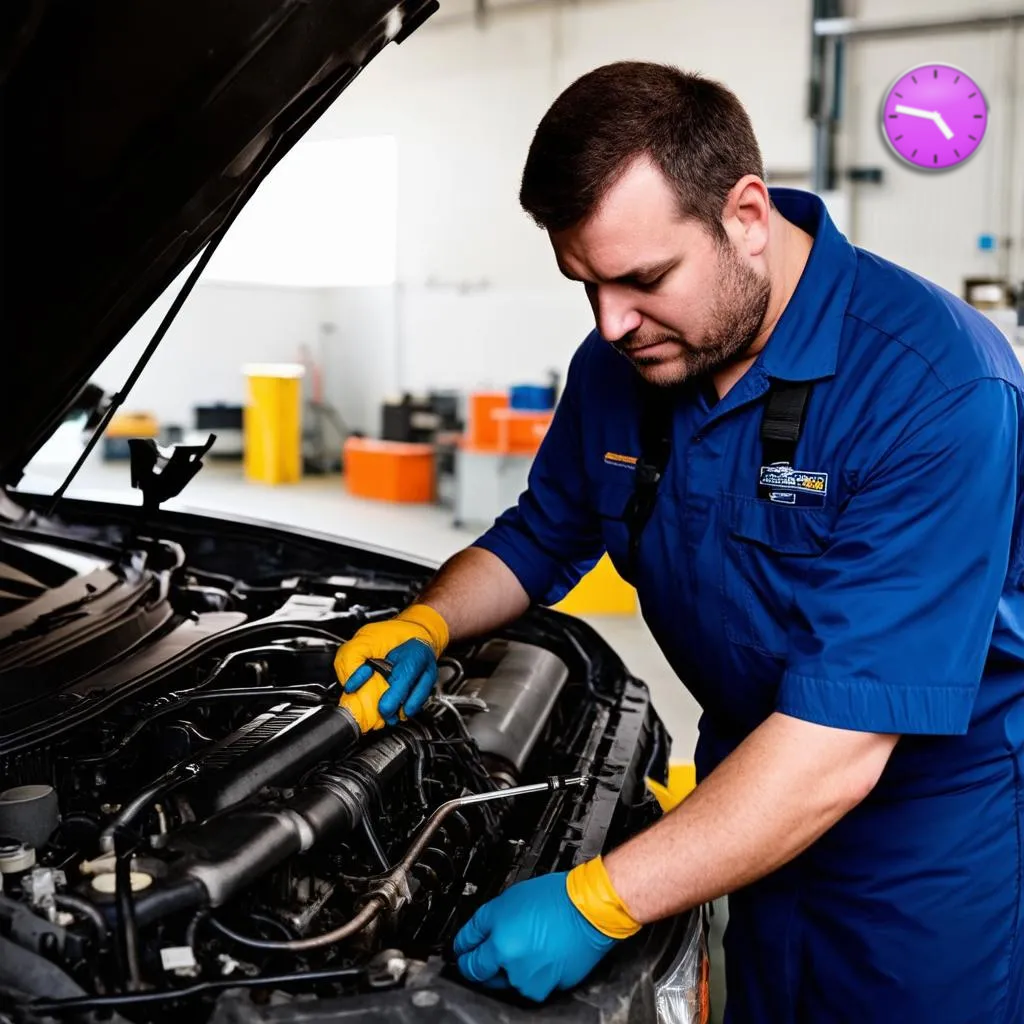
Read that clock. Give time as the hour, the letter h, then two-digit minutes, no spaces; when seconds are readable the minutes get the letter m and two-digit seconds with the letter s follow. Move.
4h47
